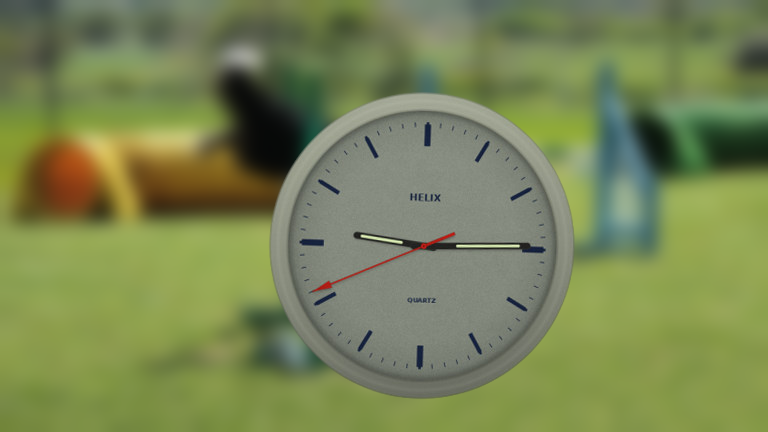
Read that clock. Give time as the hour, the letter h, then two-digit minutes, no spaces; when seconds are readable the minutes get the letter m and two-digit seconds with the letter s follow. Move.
9h14m41s
